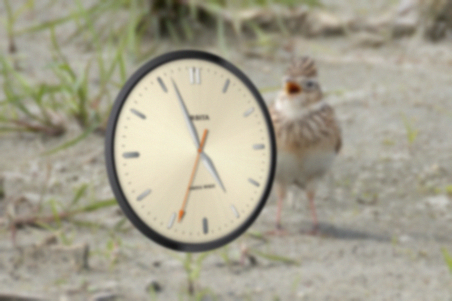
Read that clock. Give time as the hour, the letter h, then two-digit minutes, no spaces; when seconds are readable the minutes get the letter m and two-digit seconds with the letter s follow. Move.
4h56m34s
